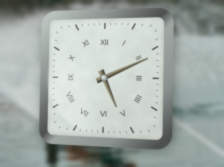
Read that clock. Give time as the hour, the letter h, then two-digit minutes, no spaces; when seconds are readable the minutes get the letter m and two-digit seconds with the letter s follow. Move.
5h11
